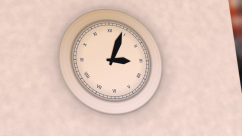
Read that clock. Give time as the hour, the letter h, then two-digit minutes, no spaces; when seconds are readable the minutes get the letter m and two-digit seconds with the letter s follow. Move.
3h04
